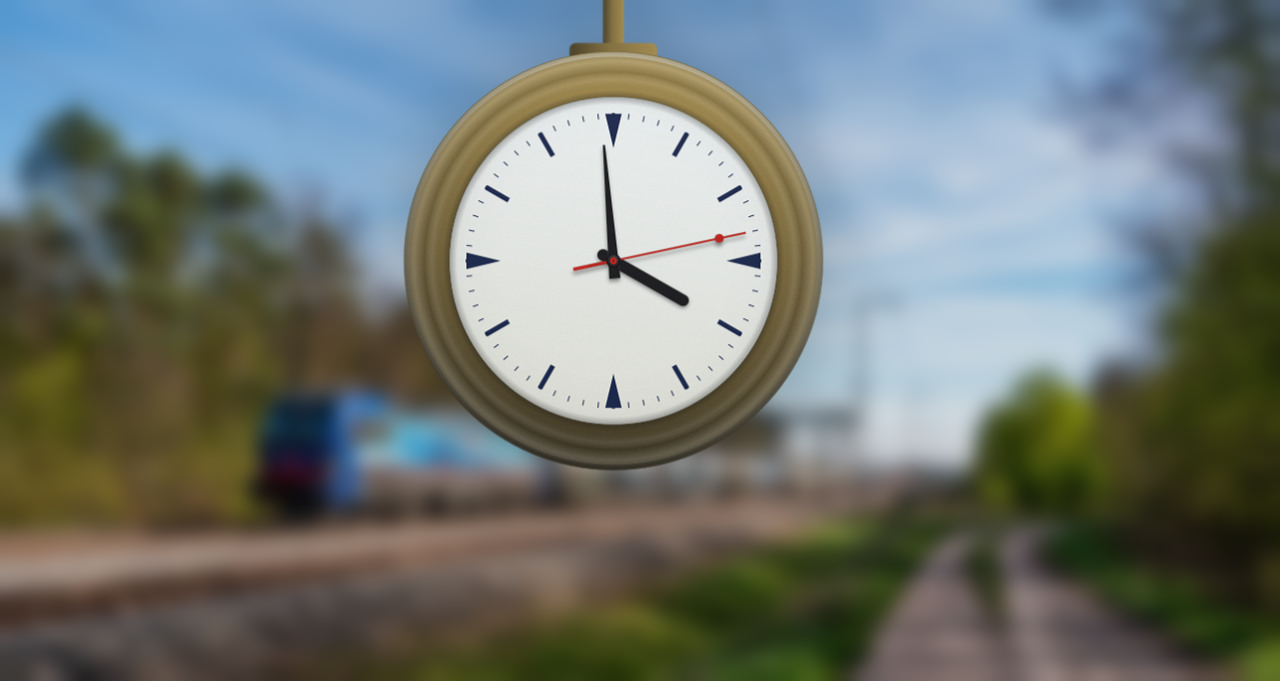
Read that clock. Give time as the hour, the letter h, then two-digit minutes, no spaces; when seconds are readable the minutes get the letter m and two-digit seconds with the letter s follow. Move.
3h59m13s
